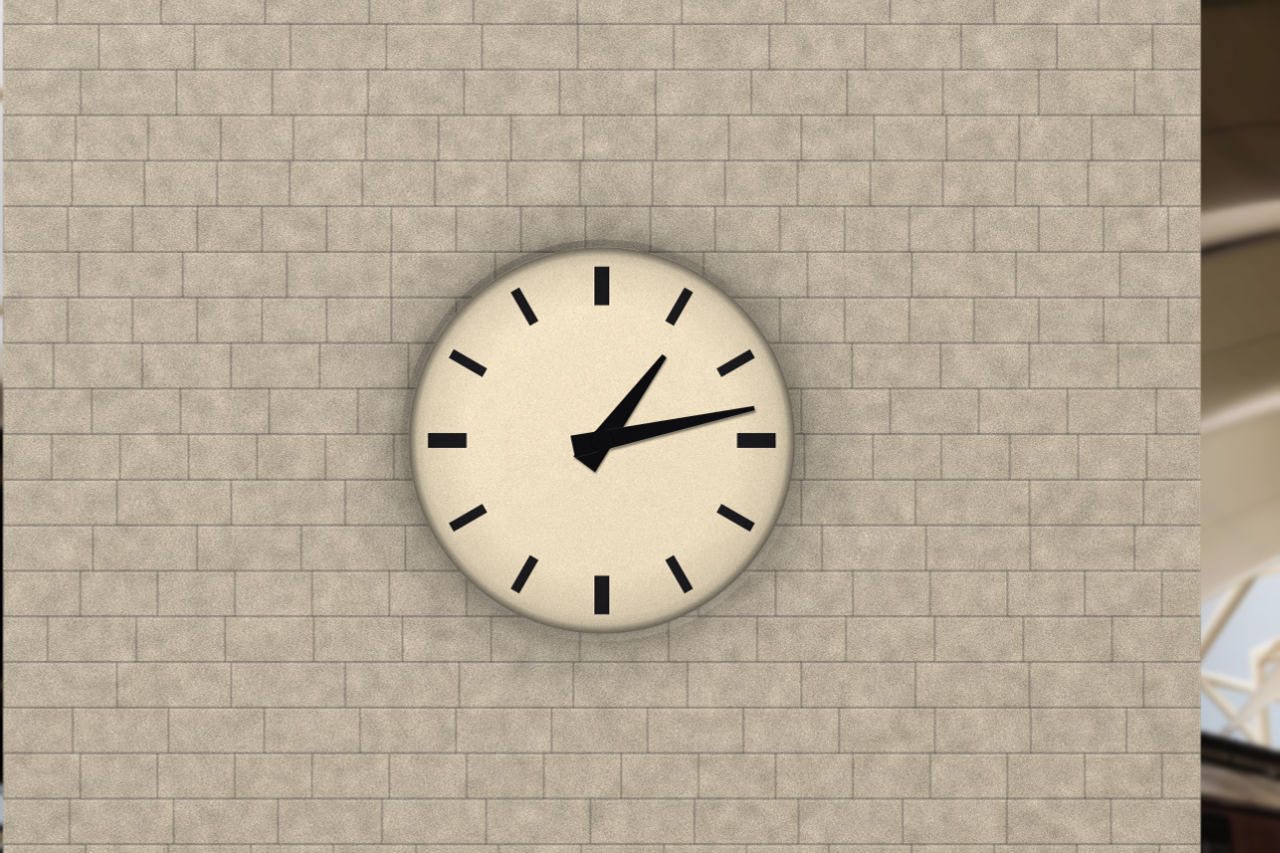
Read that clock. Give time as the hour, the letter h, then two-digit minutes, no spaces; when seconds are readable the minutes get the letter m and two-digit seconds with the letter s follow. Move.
1h13
